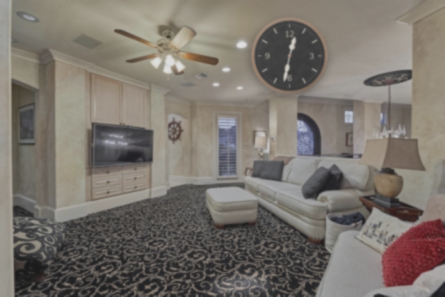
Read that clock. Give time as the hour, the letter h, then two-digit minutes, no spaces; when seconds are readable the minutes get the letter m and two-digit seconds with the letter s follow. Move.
12h32
